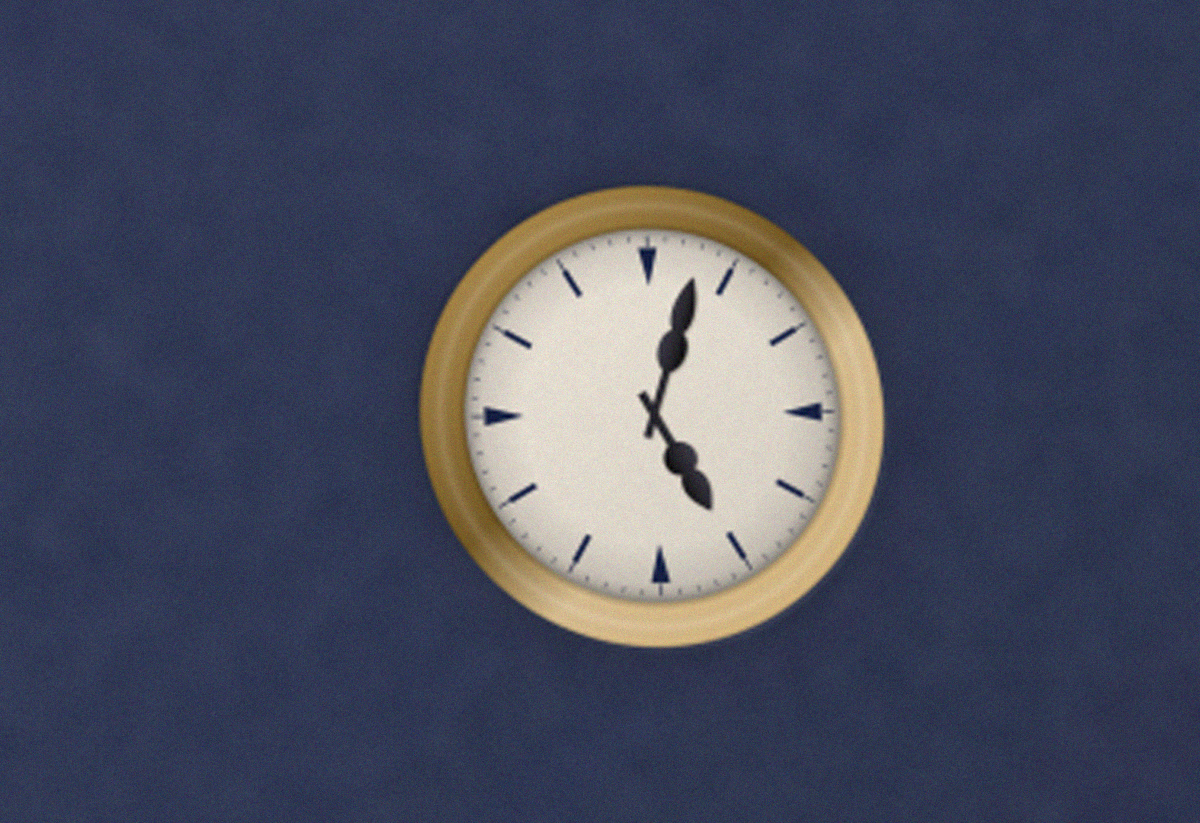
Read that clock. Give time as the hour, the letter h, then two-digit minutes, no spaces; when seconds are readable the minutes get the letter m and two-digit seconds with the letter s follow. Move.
5h03
